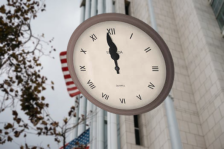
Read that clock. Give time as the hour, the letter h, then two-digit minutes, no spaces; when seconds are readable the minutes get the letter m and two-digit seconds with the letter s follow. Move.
11h59
